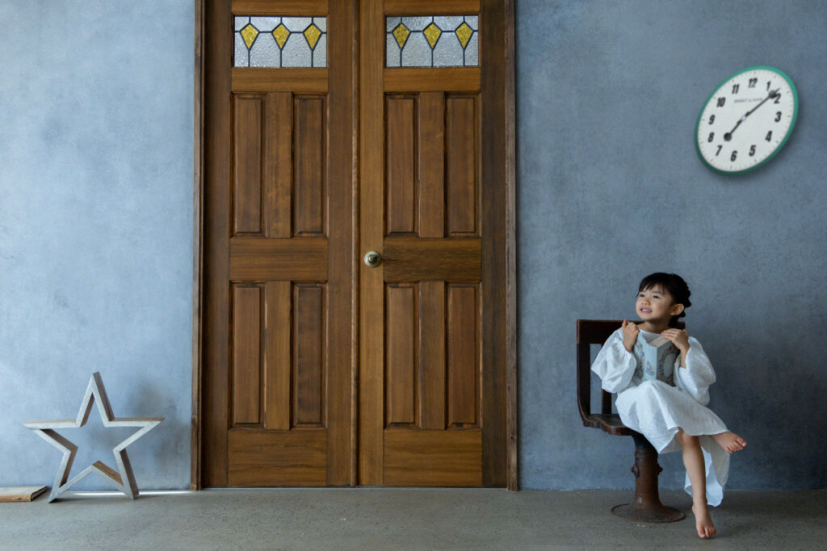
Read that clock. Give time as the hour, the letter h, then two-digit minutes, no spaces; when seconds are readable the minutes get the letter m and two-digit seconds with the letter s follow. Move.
7h08
